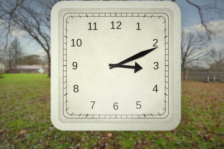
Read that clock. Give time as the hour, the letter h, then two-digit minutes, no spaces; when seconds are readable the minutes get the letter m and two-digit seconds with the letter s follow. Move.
3h11
